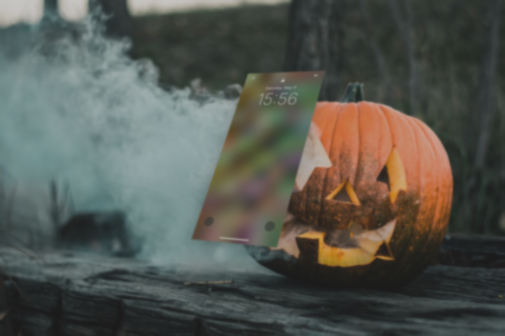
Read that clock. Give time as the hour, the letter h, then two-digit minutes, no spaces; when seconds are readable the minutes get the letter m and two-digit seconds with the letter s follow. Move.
15h56
